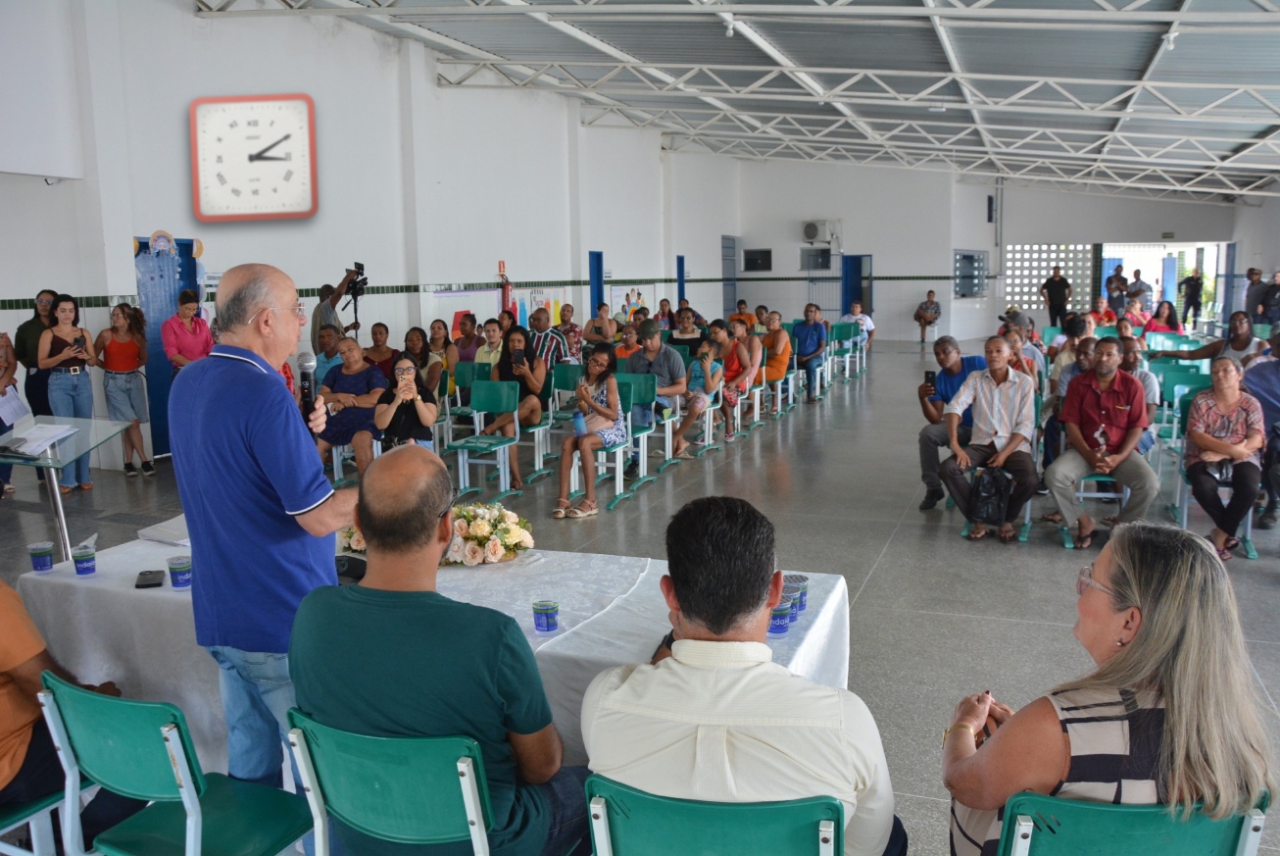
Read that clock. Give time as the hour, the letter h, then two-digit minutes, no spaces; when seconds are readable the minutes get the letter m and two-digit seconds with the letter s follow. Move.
3h10
